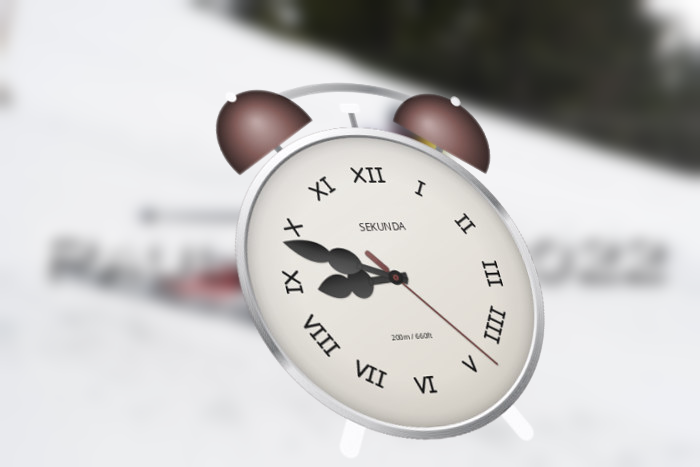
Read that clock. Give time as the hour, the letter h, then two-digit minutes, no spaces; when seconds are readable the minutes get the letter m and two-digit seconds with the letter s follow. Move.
8h48m23s
